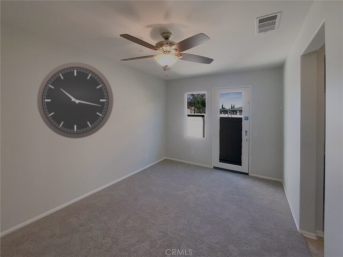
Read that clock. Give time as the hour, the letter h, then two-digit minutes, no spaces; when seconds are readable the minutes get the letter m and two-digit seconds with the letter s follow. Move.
10h17
